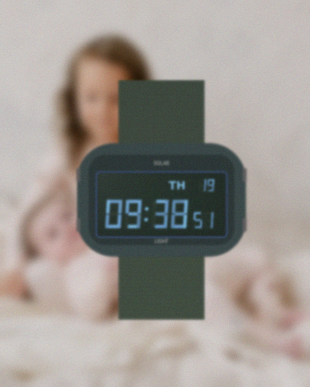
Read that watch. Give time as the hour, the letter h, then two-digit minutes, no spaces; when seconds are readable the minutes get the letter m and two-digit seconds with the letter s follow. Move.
9h38m51s
